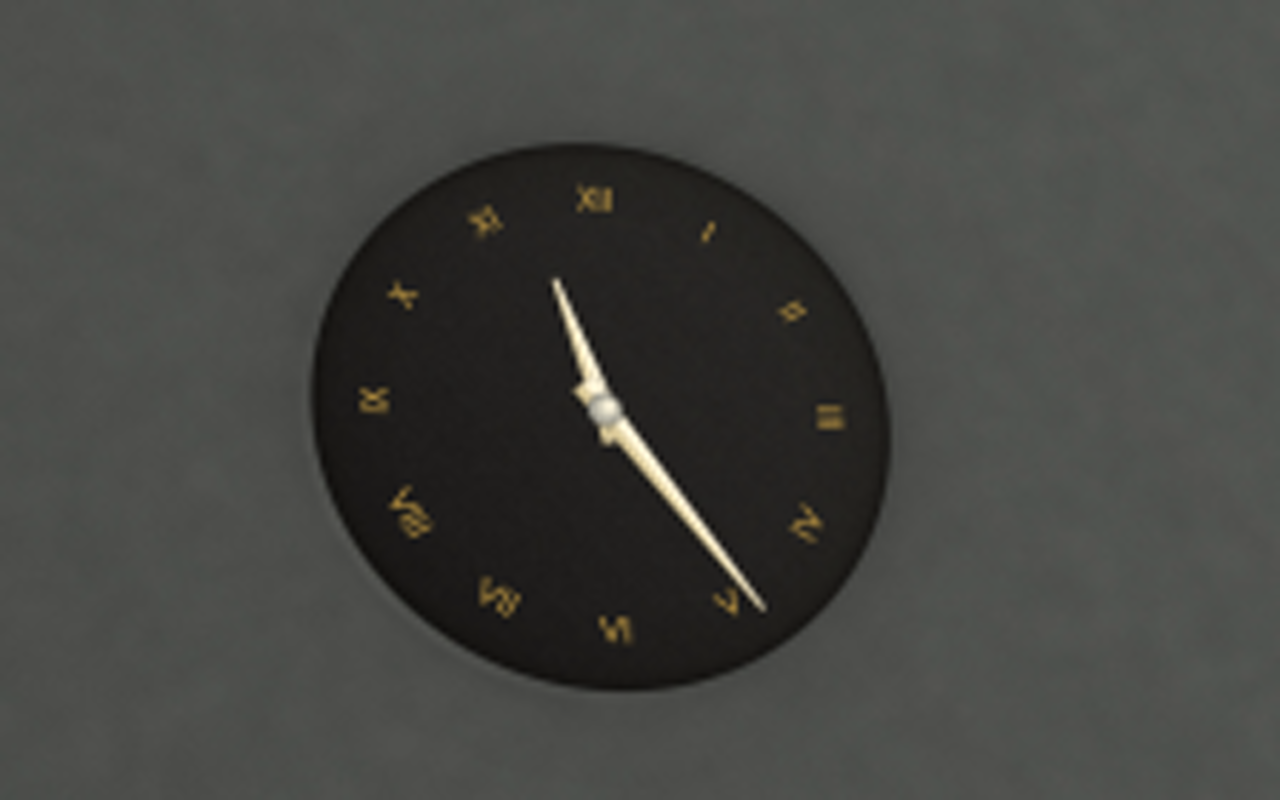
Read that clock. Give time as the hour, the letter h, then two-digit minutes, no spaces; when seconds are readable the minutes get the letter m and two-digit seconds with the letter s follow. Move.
11h24
